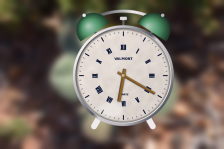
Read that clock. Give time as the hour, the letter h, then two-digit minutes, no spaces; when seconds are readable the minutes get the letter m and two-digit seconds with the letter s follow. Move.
6h20
